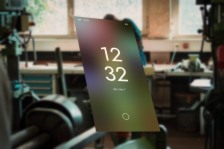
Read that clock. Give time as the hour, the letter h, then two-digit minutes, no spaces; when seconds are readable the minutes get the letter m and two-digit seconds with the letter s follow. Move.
12h32
